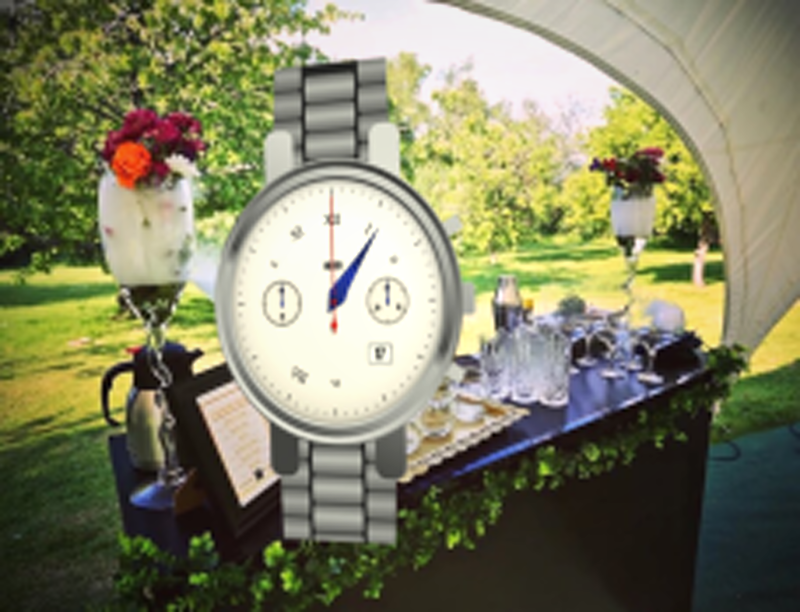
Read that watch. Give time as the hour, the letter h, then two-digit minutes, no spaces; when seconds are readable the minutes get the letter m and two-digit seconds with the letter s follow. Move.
1h06
